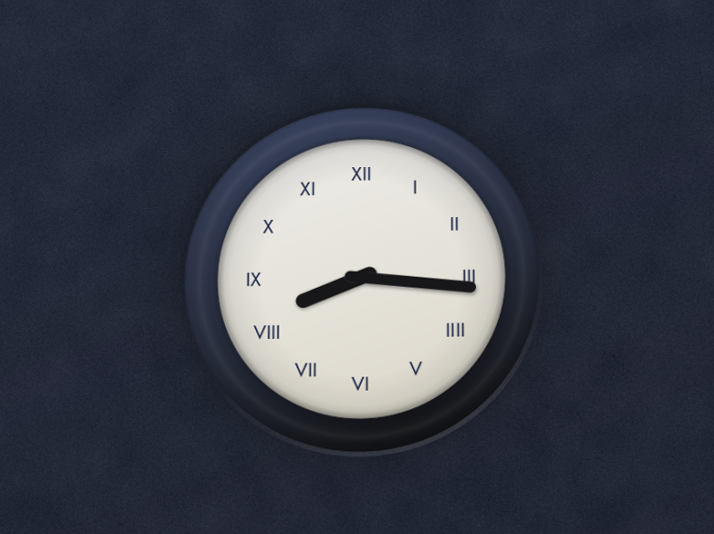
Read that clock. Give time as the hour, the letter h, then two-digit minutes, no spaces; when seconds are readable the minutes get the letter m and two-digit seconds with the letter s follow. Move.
8h16
